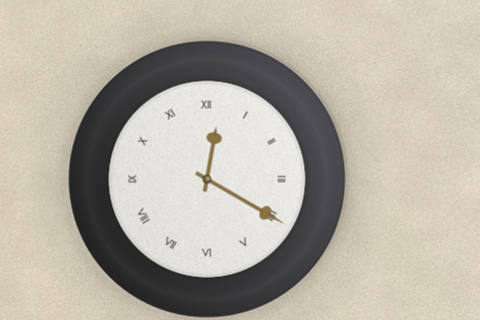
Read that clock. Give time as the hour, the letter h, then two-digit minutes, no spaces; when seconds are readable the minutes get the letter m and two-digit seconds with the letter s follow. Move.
12h20
